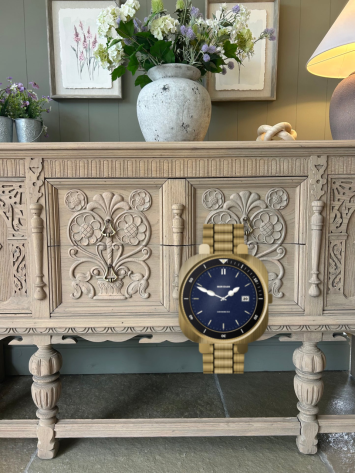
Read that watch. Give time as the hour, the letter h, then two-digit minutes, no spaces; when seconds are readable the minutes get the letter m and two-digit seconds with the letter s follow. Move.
1h49
